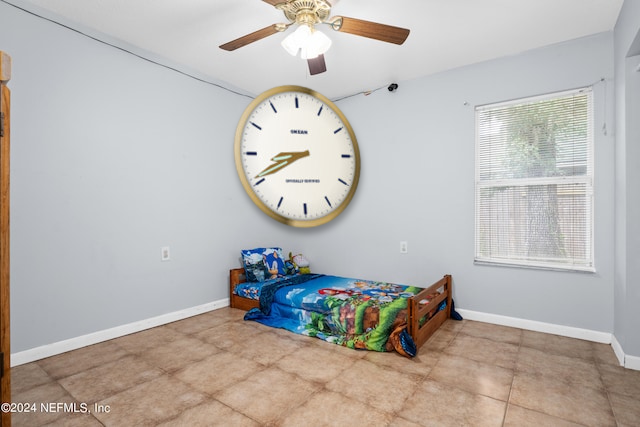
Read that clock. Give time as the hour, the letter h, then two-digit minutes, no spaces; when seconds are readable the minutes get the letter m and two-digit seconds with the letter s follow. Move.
8h41
